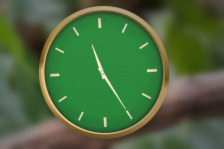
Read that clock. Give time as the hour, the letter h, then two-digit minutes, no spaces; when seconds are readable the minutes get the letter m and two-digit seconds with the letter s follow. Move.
11h25
